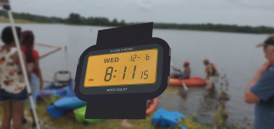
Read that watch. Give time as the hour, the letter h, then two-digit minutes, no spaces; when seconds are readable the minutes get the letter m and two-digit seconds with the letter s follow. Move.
8h11m15s
